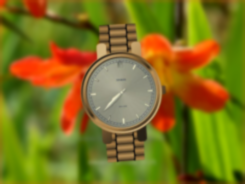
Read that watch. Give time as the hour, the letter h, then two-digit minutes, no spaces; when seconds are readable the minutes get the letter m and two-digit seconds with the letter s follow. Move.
7h38
